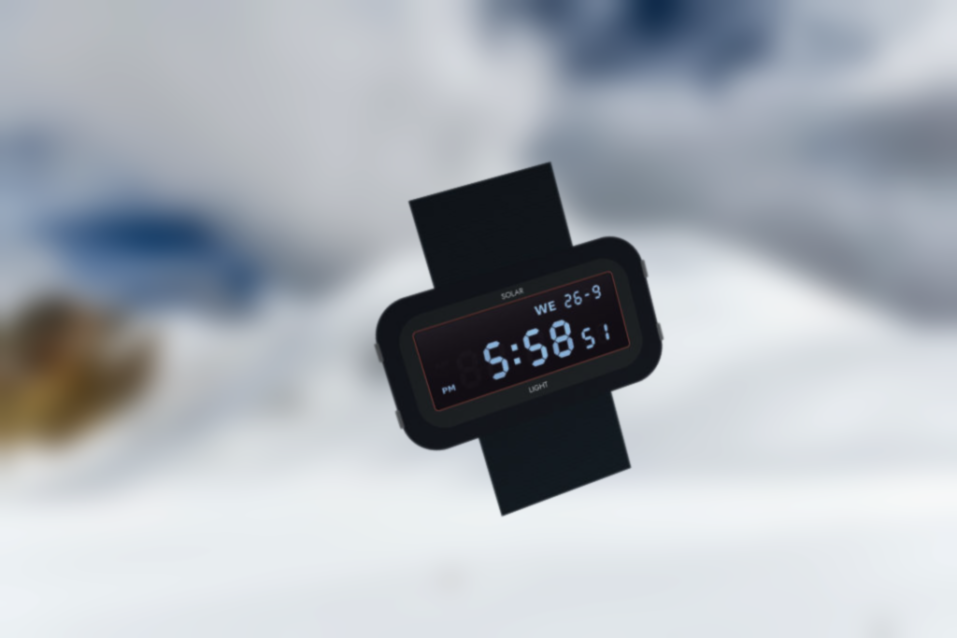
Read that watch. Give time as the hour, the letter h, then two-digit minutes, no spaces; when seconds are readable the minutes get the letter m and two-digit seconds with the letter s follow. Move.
5h58m51s
